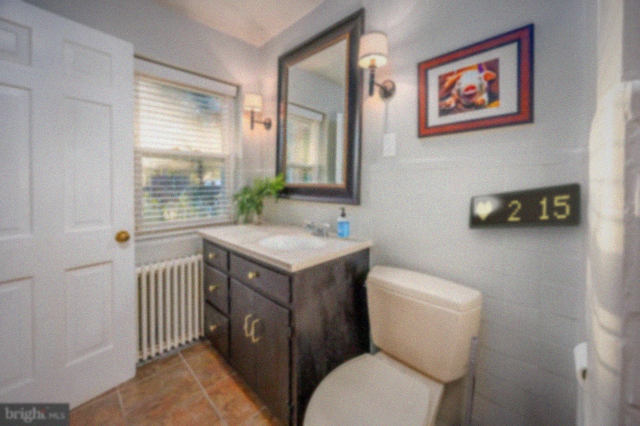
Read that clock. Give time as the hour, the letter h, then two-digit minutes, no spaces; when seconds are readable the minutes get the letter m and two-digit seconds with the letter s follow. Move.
2h15
